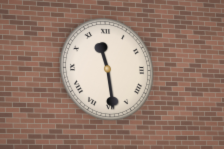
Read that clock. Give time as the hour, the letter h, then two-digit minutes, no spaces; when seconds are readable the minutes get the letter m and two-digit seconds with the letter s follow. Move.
11h29
